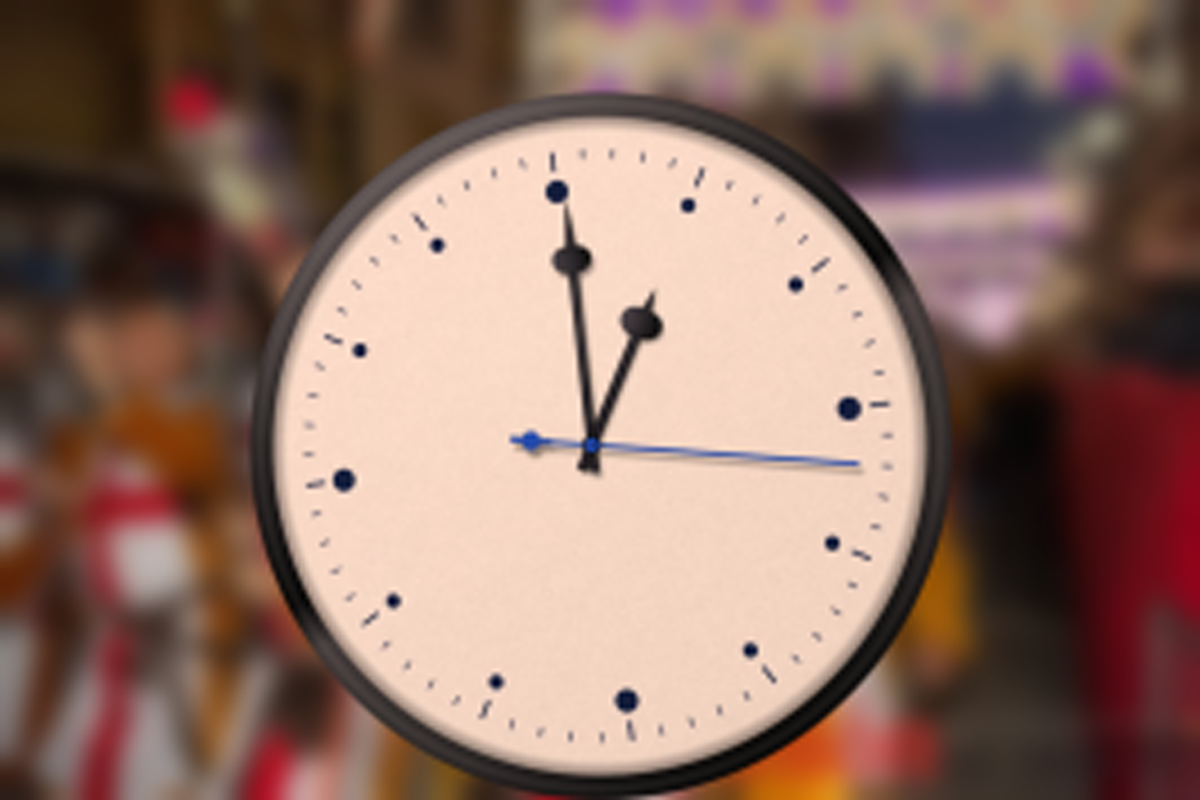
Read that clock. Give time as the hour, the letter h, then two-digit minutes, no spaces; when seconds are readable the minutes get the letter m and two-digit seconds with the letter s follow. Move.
1h00m17s
